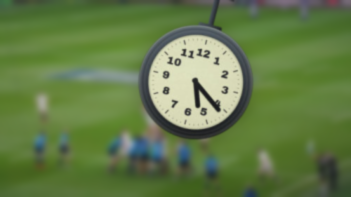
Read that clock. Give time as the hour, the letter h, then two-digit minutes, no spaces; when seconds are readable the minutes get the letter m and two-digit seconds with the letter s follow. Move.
5h21
